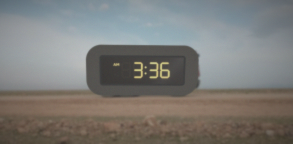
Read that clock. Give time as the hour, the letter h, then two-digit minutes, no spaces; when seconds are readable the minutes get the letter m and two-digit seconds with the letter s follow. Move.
3h36
